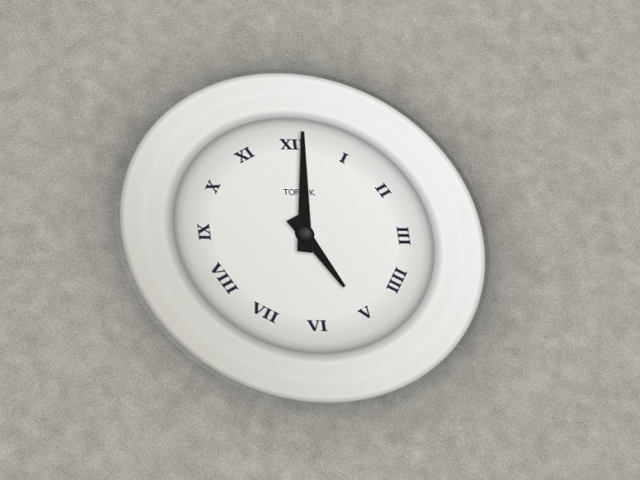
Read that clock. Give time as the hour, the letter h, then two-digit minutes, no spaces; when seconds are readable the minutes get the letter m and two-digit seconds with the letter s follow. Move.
5h01
